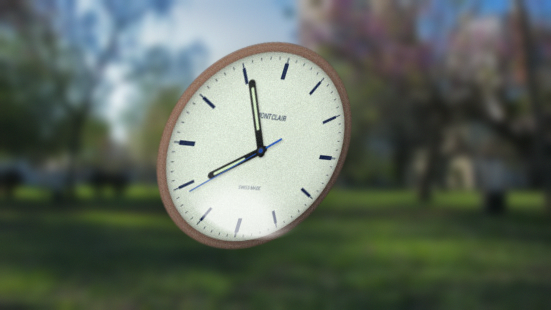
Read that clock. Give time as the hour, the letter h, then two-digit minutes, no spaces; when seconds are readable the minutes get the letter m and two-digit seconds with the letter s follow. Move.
7h55m39s
